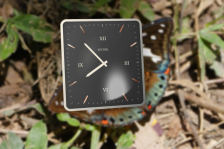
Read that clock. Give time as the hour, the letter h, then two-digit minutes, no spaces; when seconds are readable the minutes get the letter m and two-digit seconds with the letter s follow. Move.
7h53
